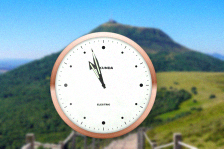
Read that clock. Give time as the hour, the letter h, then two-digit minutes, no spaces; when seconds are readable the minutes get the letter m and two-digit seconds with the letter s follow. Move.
10h57
